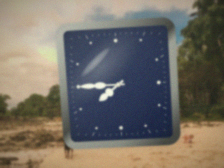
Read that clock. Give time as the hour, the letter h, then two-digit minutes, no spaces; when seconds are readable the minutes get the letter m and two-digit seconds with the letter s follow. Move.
7h45
